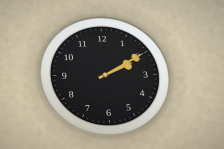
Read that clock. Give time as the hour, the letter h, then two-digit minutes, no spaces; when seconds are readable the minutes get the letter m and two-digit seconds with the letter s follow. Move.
2h10
